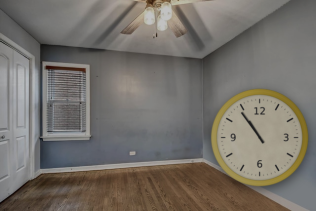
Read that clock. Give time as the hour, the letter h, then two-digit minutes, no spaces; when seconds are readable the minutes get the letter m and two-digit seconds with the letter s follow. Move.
10h54
